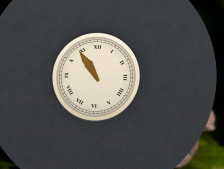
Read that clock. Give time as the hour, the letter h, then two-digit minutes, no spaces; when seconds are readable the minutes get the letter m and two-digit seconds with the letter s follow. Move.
10h54
